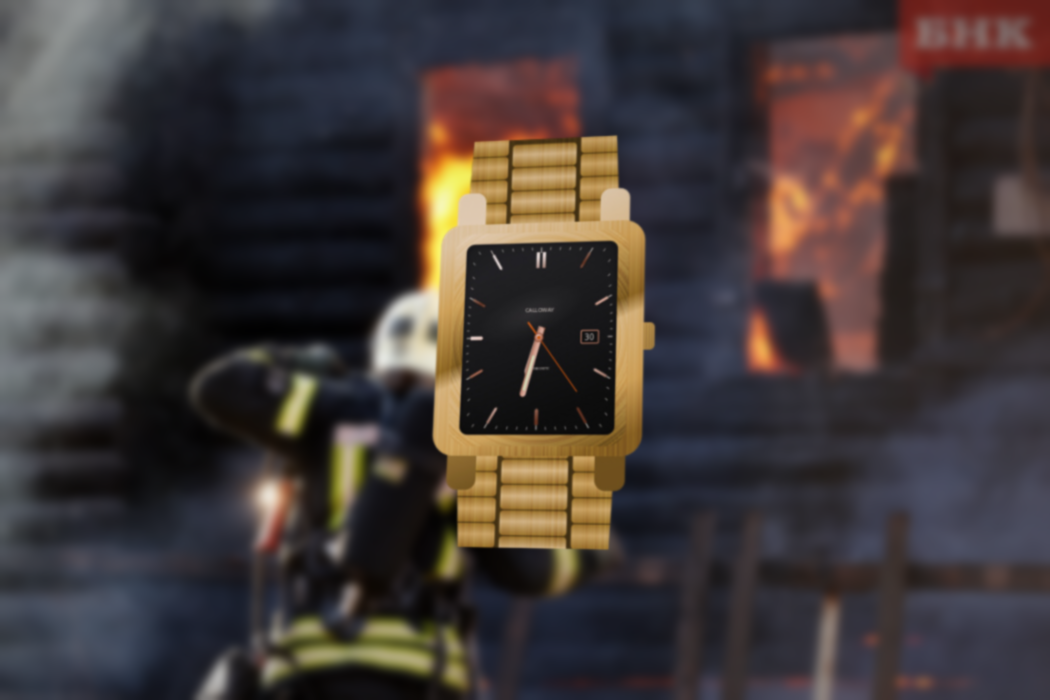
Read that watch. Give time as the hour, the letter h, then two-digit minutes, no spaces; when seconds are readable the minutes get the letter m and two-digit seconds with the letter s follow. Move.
6h32m24s
